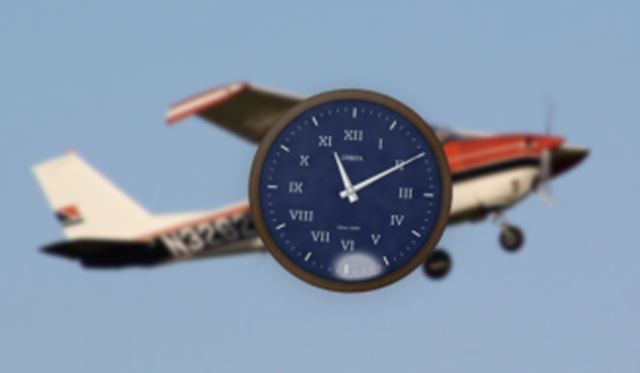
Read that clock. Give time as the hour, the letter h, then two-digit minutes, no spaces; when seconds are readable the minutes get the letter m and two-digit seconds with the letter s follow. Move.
11h10
